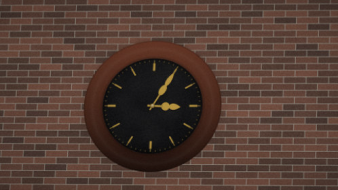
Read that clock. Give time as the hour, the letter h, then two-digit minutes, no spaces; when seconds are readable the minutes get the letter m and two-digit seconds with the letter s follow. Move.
3h05
